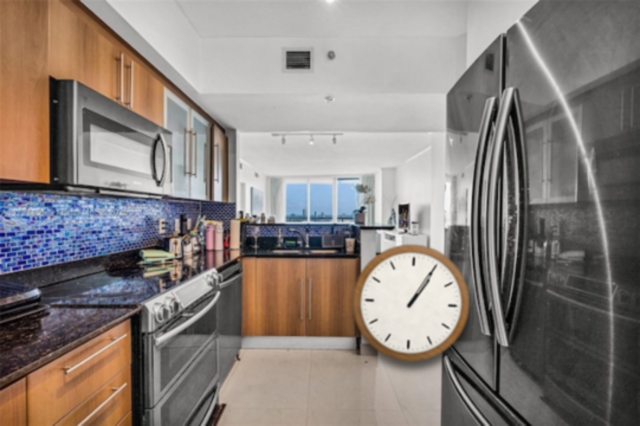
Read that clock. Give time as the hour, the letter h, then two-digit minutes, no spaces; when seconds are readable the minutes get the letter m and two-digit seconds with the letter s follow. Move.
1h05
